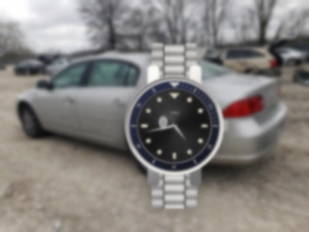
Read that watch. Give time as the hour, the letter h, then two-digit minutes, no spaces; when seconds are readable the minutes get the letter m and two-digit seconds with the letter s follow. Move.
4h43
